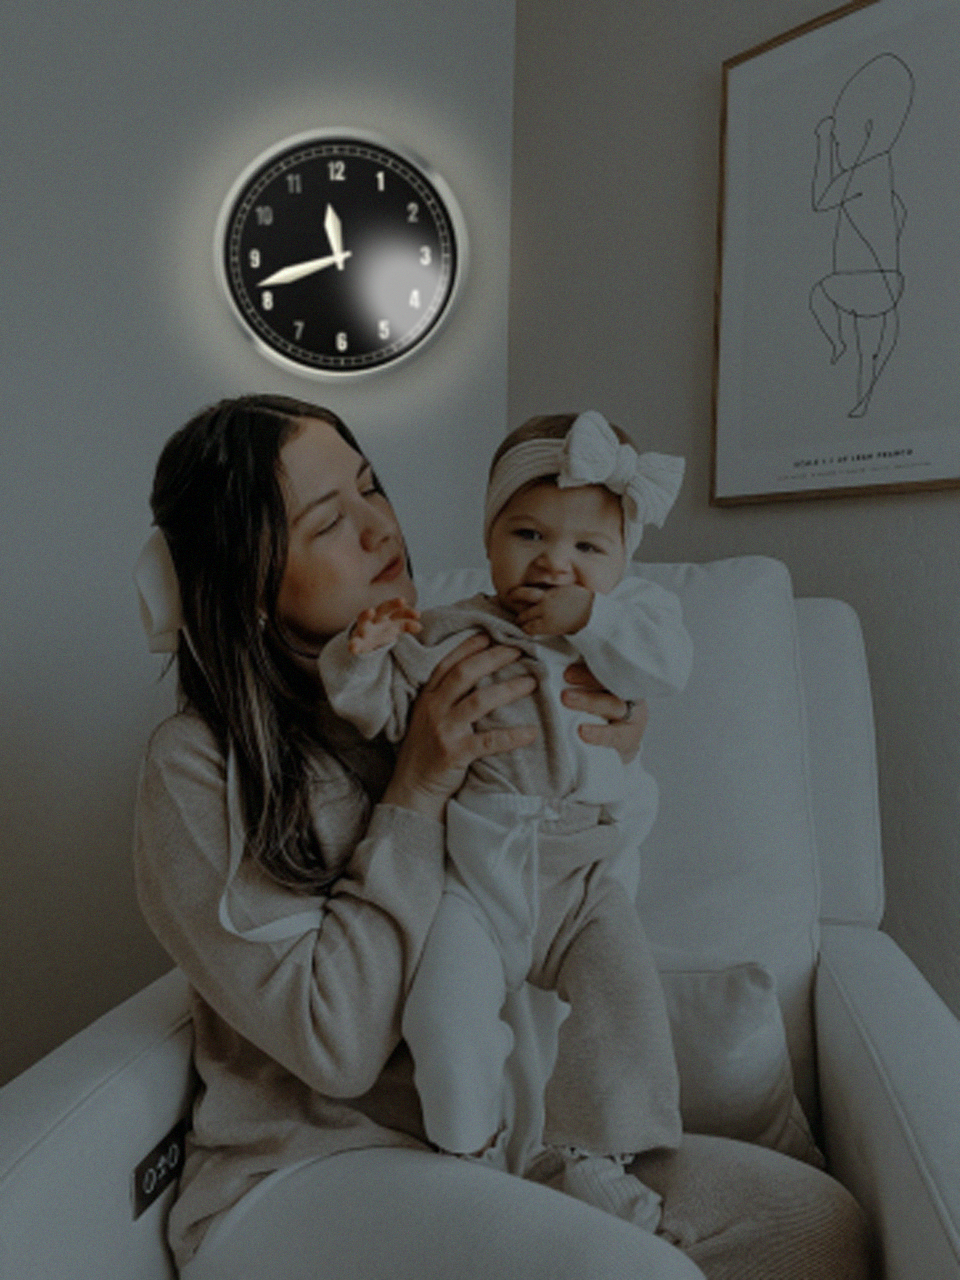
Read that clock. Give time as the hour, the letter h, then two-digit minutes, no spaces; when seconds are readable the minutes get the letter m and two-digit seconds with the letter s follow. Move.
11h42
